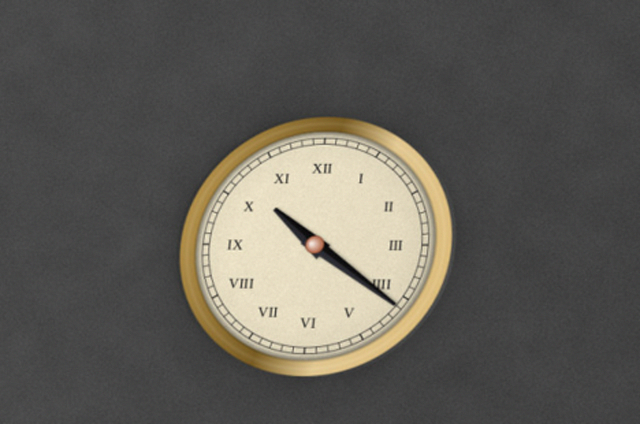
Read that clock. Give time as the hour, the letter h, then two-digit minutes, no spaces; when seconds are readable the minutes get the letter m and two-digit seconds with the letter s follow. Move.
10h21
